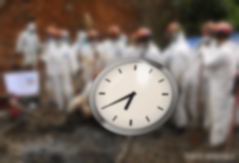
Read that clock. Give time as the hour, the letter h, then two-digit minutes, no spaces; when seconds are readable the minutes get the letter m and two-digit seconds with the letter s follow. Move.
6h40
